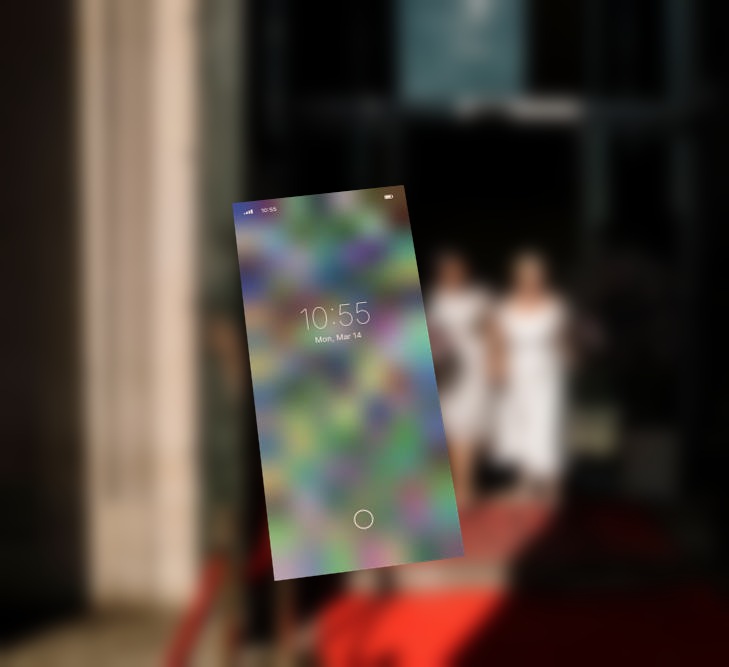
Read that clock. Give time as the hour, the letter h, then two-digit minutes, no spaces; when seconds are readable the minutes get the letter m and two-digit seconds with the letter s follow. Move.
10h55
